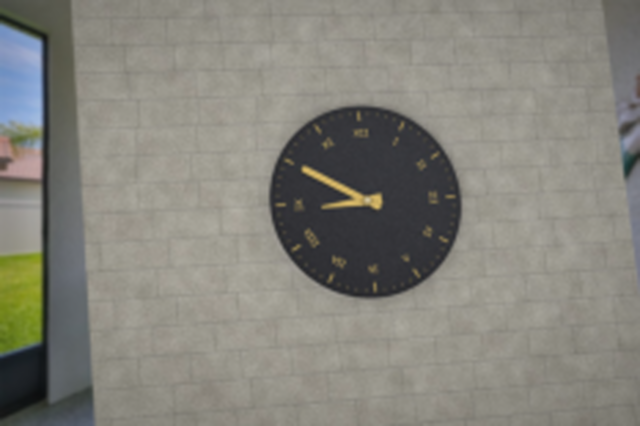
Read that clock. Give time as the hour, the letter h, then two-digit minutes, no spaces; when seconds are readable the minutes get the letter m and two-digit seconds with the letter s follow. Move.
8h50
